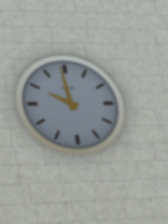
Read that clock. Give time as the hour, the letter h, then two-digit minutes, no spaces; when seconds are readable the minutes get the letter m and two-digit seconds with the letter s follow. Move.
9h59
